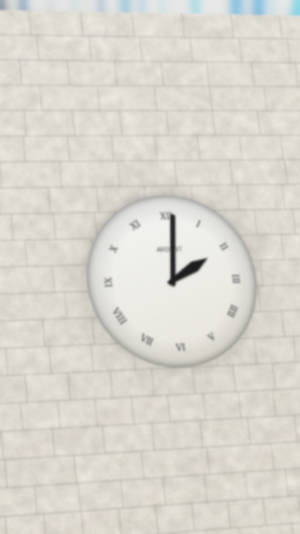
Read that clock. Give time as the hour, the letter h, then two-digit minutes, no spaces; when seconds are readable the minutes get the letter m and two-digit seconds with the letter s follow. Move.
2h01
